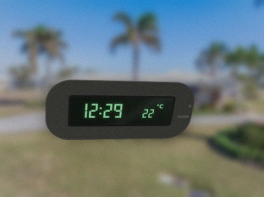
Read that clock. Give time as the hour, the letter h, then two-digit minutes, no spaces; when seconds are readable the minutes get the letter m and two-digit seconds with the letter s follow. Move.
12h29
